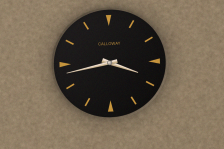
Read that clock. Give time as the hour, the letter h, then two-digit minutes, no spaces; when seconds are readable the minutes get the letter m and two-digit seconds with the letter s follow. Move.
3h43
